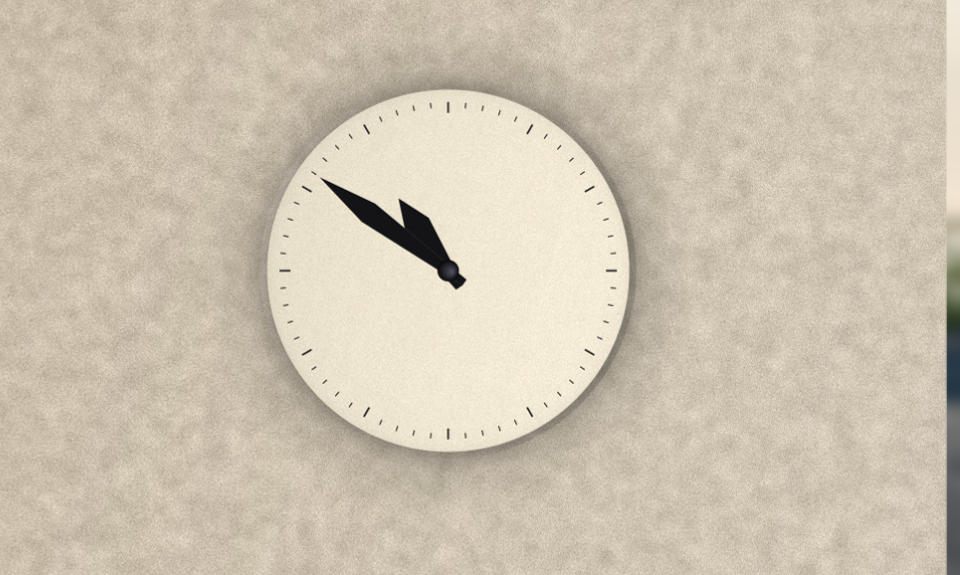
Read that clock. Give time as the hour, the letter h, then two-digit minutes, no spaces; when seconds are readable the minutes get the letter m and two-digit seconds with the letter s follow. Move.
10h51
